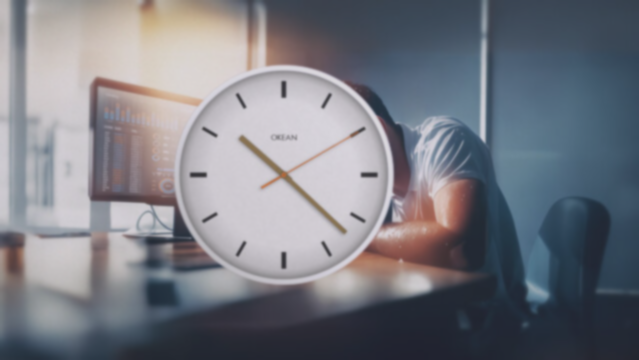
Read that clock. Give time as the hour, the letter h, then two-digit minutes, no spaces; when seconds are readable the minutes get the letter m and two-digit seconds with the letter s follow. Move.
10h22m10s
